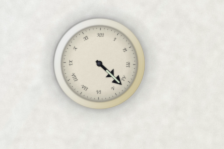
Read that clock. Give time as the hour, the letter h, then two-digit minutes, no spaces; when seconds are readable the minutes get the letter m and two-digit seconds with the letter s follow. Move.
4h22
